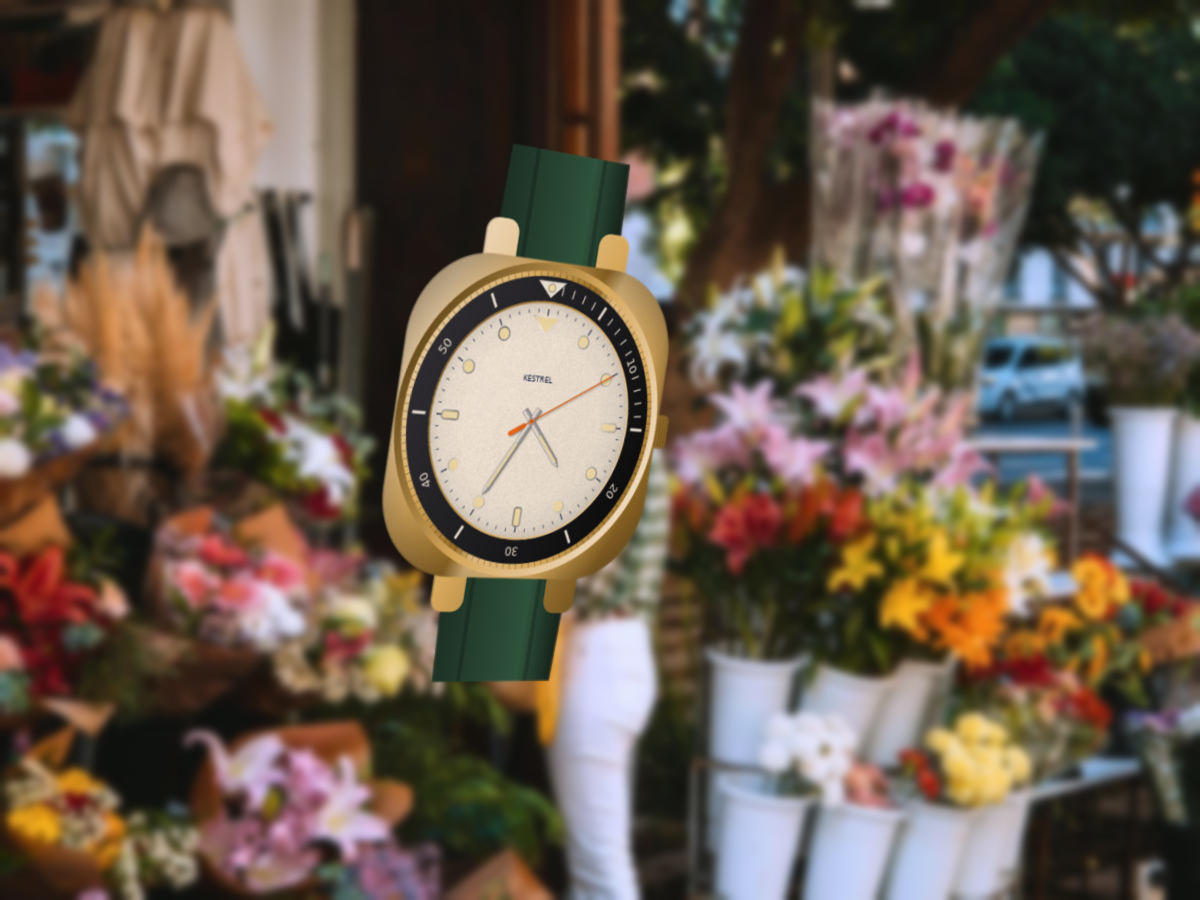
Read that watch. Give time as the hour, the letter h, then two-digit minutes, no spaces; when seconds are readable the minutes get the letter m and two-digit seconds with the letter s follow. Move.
4h35m10s
